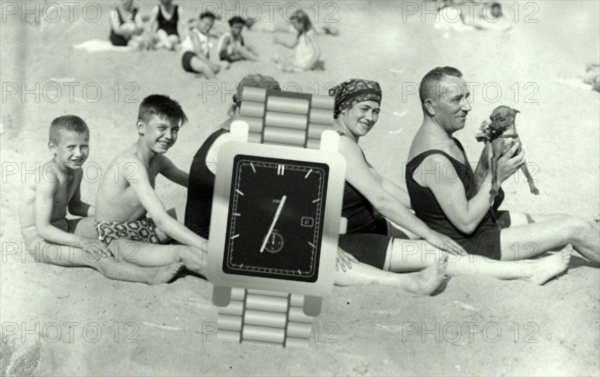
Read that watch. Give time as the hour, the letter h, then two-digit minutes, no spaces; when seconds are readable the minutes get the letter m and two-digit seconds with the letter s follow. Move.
12h33
